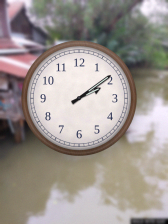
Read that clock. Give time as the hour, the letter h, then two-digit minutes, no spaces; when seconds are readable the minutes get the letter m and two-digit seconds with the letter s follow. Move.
2h09
